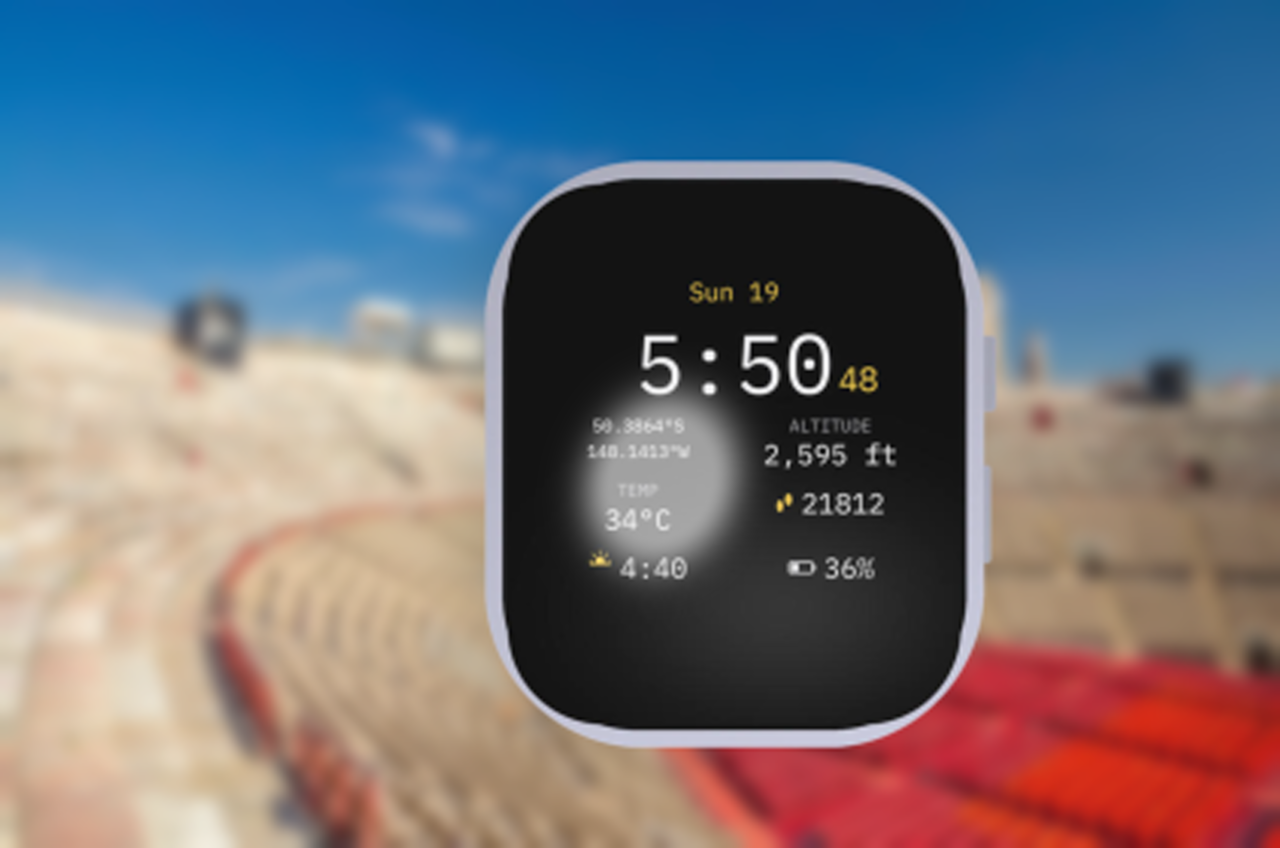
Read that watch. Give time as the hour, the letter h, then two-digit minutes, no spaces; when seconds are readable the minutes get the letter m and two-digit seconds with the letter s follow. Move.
5h50m48s
